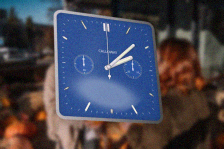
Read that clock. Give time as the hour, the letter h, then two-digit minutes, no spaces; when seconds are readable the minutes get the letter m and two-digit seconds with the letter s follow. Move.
2h08
